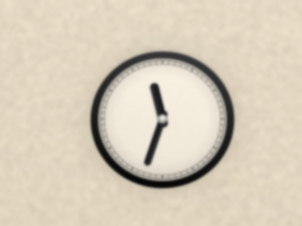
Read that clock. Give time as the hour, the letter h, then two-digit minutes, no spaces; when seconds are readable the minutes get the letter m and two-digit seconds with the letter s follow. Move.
11h33
